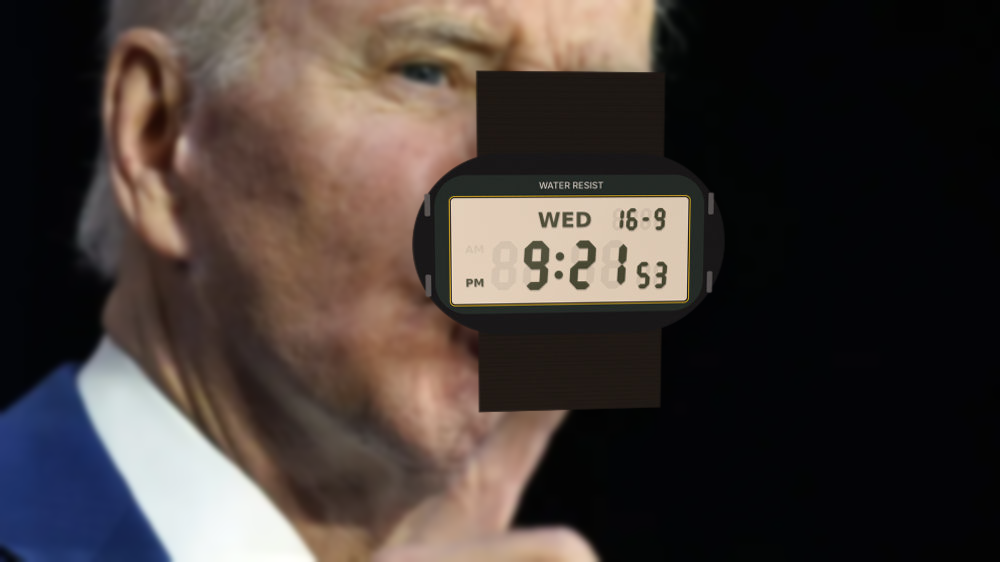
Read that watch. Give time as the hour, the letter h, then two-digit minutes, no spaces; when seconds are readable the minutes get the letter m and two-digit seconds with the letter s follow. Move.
9h21m53s
